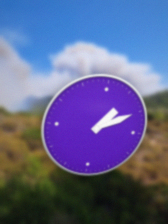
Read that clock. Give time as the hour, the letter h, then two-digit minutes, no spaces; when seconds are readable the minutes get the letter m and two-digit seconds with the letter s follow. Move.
1h10
